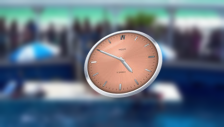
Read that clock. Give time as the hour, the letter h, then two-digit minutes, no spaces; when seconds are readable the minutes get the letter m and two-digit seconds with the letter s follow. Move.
4h50
